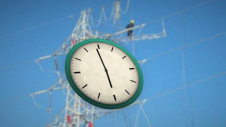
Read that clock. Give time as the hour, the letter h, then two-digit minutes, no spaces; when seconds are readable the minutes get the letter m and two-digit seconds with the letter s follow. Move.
5h59
